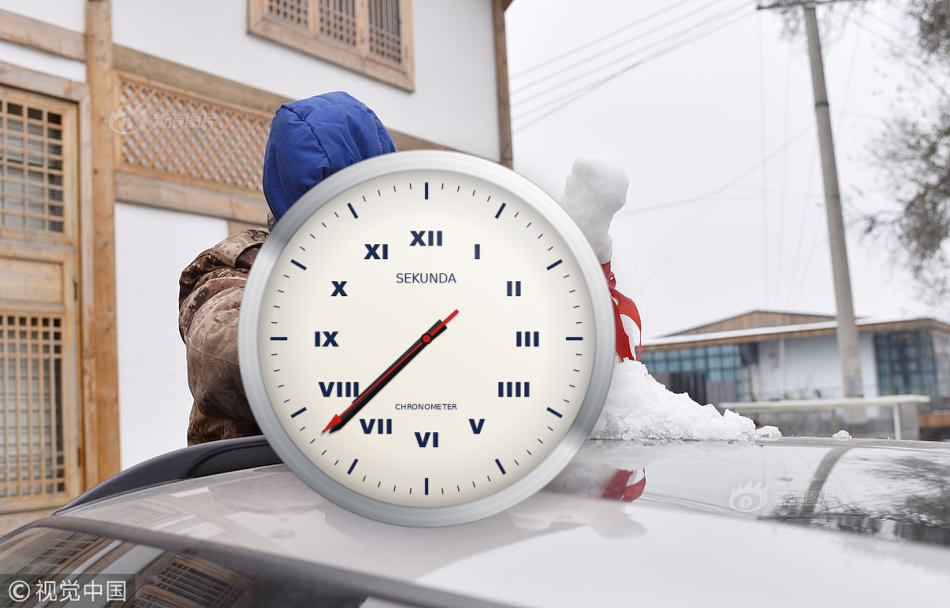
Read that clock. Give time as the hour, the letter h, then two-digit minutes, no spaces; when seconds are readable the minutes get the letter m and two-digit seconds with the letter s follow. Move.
7h37m38s
